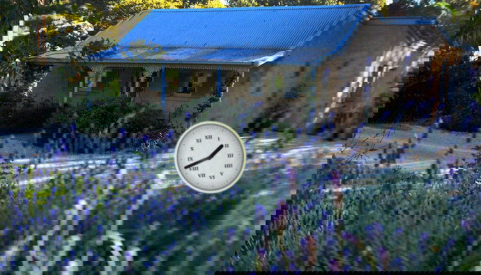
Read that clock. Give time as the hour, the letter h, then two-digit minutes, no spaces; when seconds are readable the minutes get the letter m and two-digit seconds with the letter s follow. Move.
1h42
